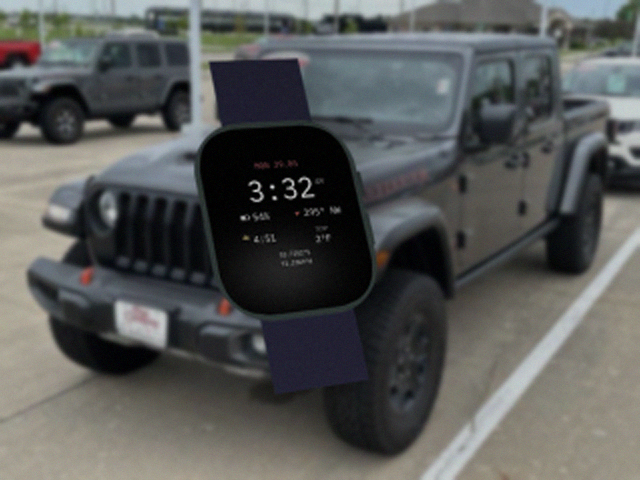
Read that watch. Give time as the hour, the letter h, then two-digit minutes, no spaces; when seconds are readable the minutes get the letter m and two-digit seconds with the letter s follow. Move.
3h32
